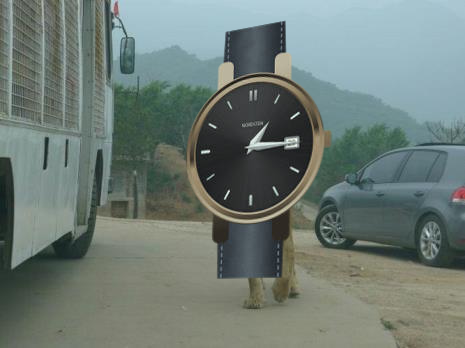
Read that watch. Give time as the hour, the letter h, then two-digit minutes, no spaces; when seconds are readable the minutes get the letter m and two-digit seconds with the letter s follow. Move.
1h15
